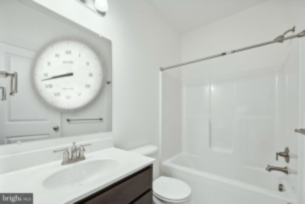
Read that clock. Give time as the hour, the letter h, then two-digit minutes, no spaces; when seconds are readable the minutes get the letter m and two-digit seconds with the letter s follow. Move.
8h43
